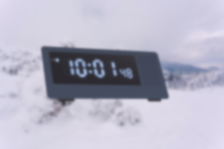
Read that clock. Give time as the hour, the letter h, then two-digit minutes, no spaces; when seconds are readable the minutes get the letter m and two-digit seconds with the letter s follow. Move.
10h01
